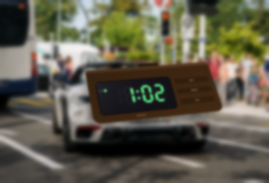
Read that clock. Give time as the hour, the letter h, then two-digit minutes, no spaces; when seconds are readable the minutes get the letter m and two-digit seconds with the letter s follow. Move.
1h02
